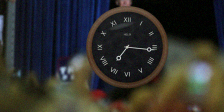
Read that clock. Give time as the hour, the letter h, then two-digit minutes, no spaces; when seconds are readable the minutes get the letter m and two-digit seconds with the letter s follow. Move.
7h16
